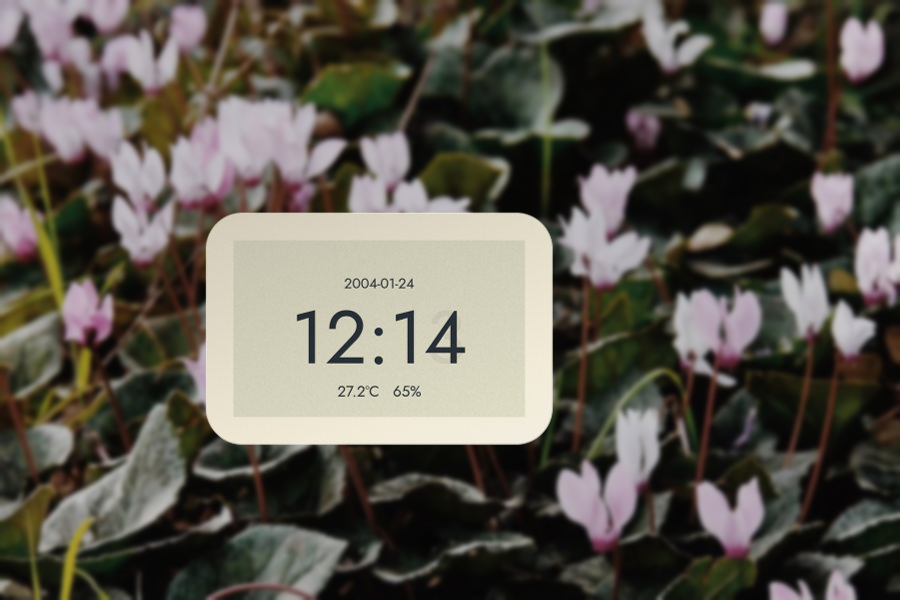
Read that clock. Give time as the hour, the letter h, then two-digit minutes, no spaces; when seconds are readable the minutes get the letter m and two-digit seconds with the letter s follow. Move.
12h14
